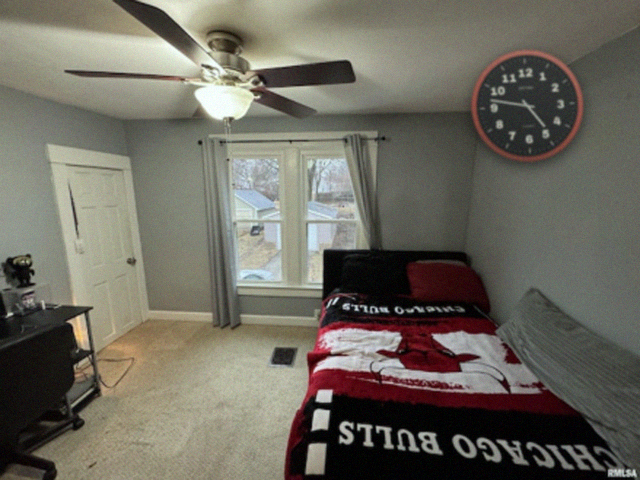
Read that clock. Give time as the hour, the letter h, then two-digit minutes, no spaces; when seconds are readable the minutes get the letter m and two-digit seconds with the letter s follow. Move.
4h47
